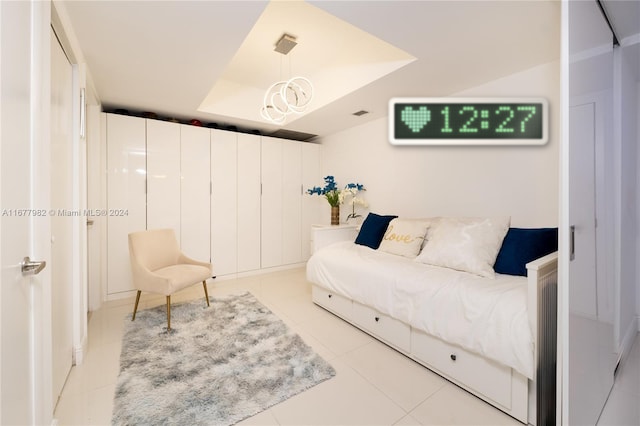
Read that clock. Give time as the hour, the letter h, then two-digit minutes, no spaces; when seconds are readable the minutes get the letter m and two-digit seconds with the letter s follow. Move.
12h27
